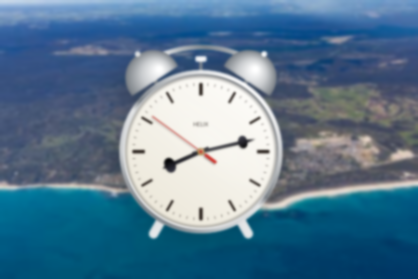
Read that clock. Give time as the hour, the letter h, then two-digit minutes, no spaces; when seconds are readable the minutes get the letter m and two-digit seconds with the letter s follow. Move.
8h12m51s
